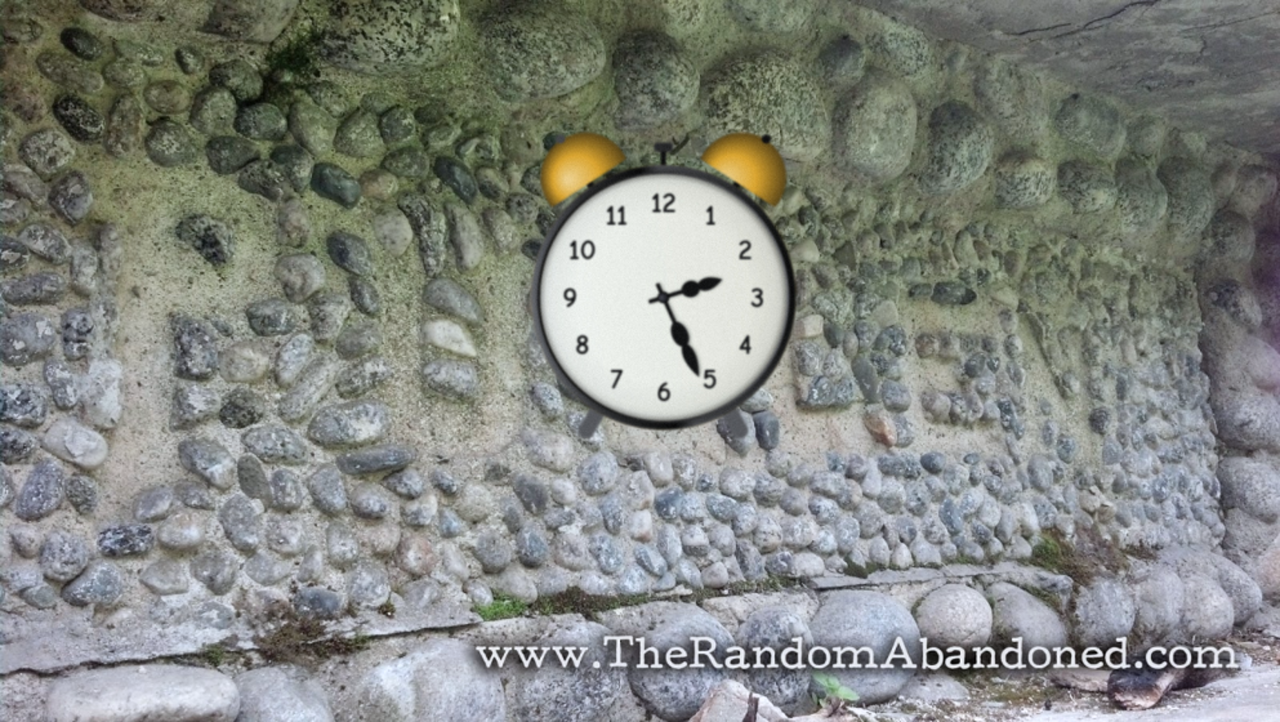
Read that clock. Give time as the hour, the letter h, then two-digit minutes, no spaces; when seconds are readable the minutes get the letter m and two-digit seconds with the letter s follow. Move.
2h26
